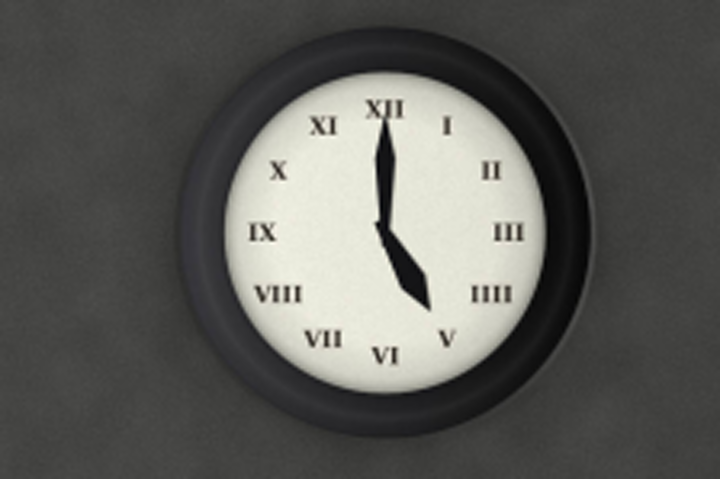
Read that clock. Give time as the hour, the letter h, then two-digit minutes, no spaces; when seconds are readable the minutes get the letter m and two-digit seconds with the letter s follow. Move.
5h00
